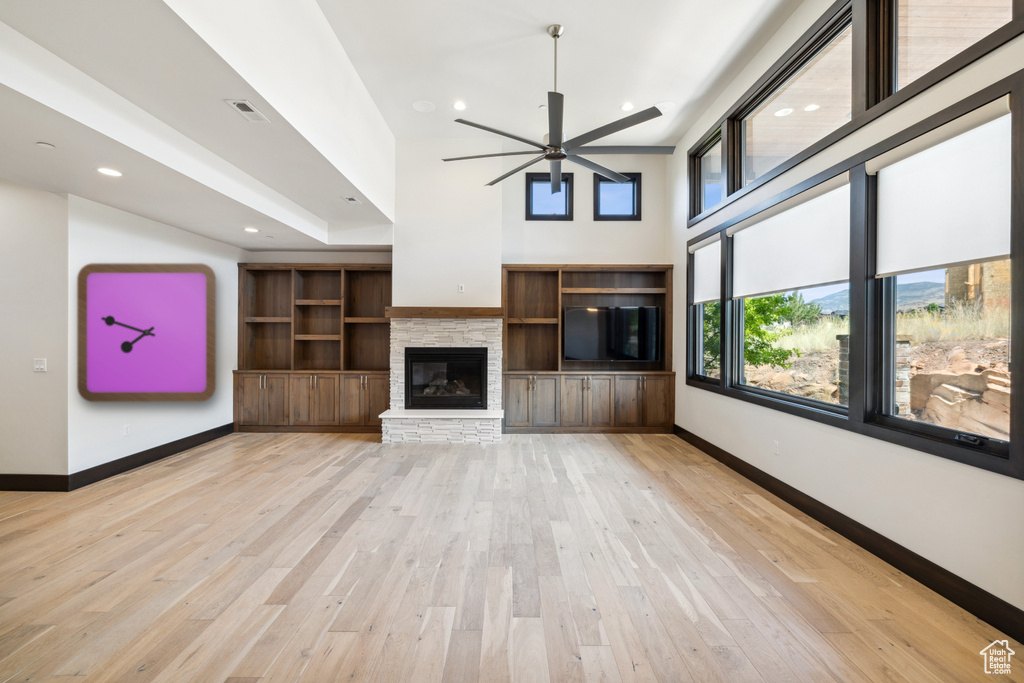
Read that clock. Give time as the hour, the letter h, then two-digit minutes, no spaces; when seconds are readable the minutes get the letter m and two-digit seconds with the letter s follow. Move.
7h48
